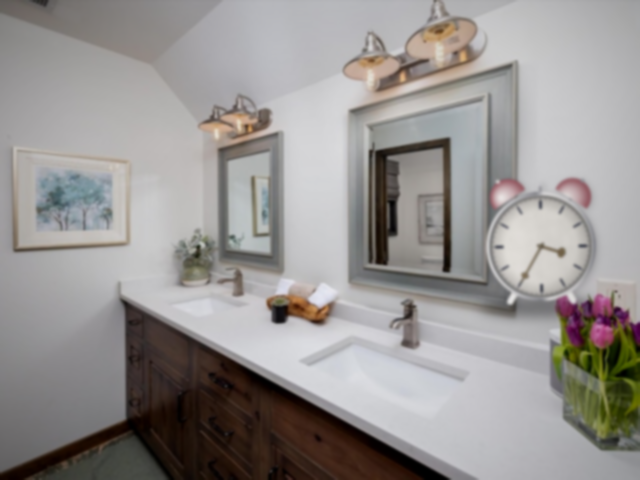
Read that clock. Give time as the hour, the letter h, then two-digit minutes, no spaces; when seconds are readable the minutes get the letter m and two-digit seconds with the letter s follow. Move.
3h35
